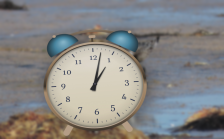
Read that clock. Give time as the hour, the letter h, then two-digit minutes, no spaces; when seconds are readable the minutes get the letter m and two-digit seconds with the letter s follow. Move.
1h02
